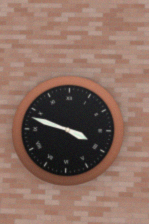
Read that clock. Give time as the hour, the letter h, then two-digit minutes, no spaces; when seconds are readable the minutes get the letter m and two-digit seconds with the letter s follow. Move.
3h48
